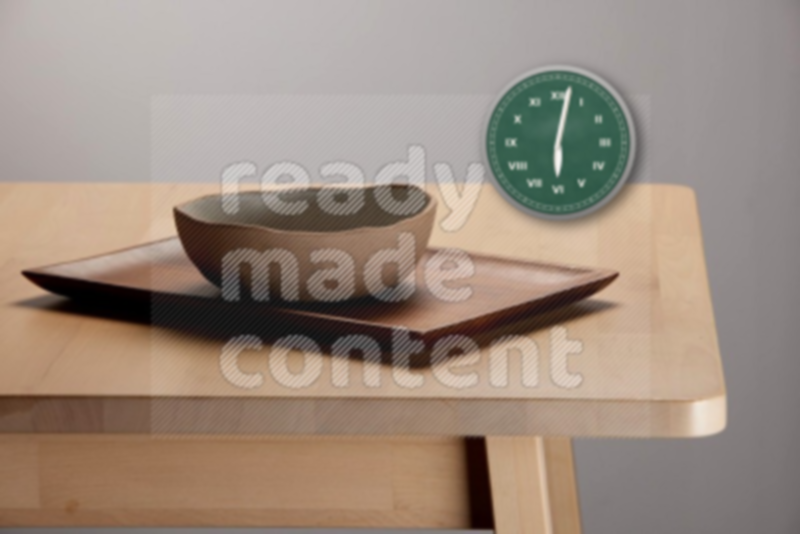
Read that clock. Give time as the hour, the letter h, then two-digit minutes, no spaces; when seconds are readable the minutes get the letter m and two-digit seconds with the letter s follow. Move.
6h02
